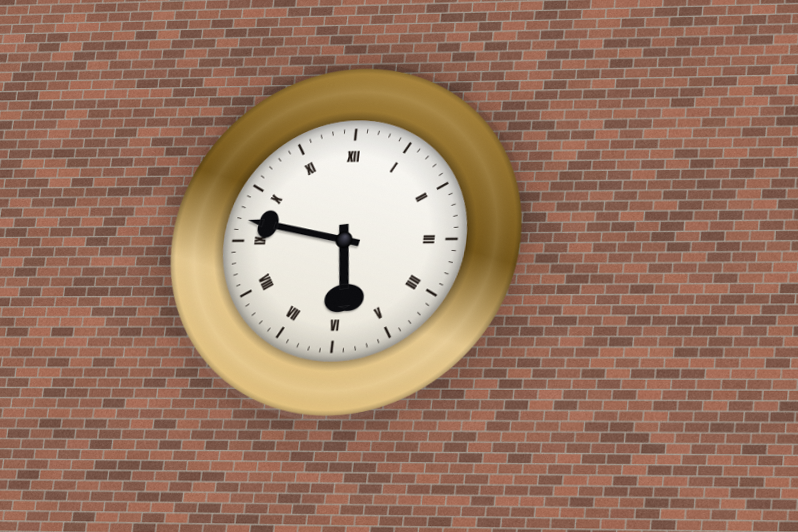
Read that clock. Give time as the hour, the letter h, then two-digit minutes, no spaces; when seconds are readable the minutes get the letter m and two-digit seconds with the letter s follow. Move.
5h47
